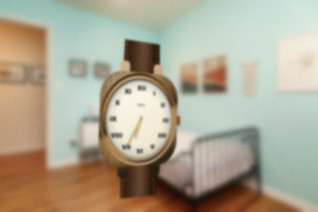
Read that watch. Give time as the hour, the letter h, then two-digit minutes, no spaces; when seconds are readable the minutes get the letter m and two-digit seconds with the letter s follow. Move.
6h35
